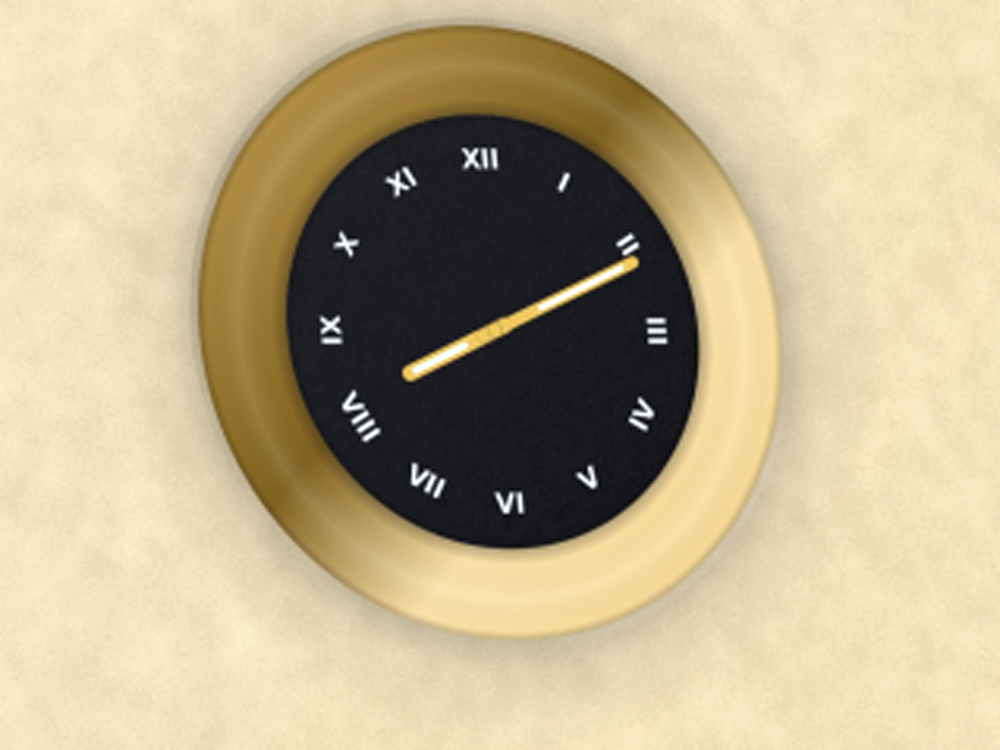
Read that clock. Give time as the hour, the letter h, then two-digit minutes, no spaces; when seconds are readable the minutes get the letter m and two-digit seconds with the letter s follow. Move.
8h11
